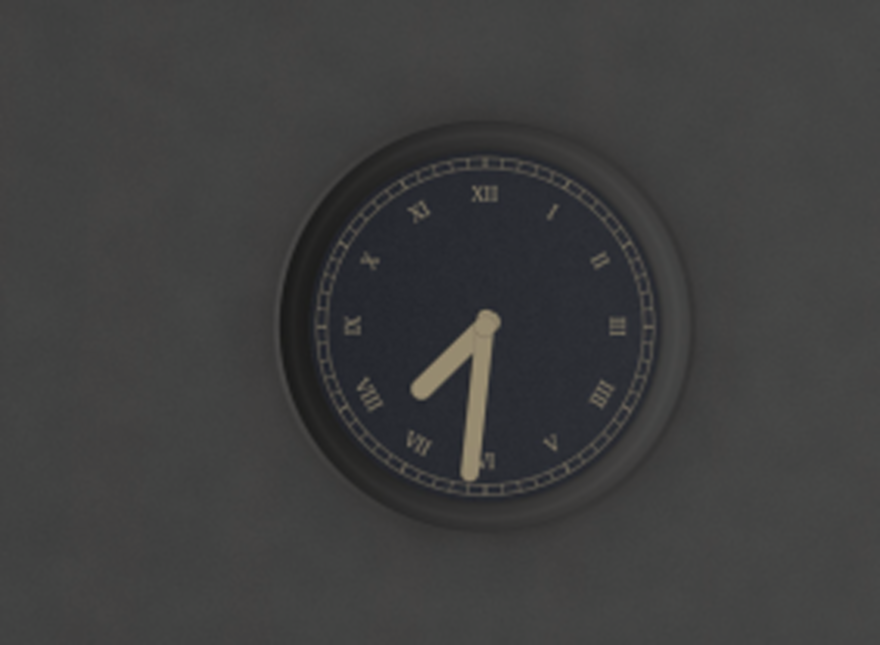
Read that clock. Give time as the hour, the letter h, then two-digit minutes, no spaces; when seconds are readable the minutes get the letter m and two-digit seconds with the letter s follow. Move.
7h31
